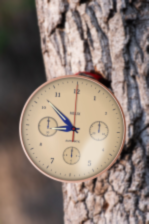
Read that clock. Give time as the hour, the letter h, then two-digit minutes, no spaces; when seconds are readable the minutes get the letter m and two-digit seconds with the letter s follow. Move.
8h52
